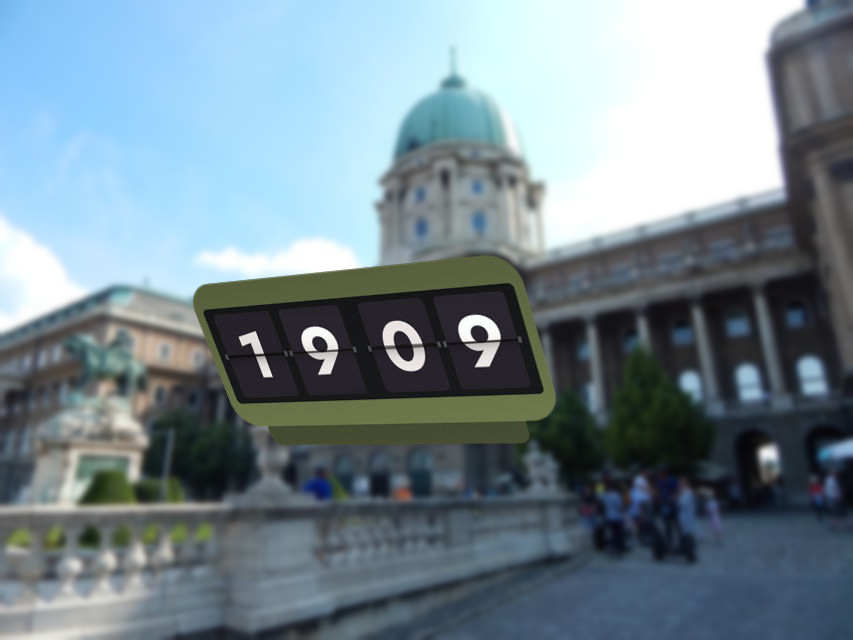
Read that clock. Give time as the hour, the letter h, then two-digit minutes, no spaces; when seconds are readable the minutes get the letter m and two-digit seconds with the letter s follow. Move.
19h09
